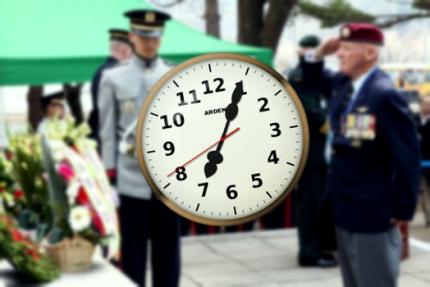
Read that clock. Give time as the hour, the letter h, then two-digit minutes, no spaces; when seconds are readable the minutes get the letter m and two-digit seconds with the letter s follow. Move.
7h04m41s
